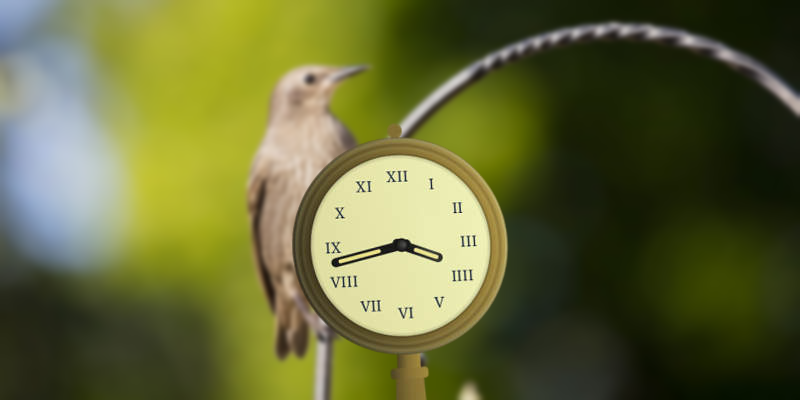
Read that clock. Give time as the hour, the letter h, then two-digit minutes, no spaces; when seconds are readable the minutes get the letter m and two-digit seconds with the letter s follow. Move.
3h43
